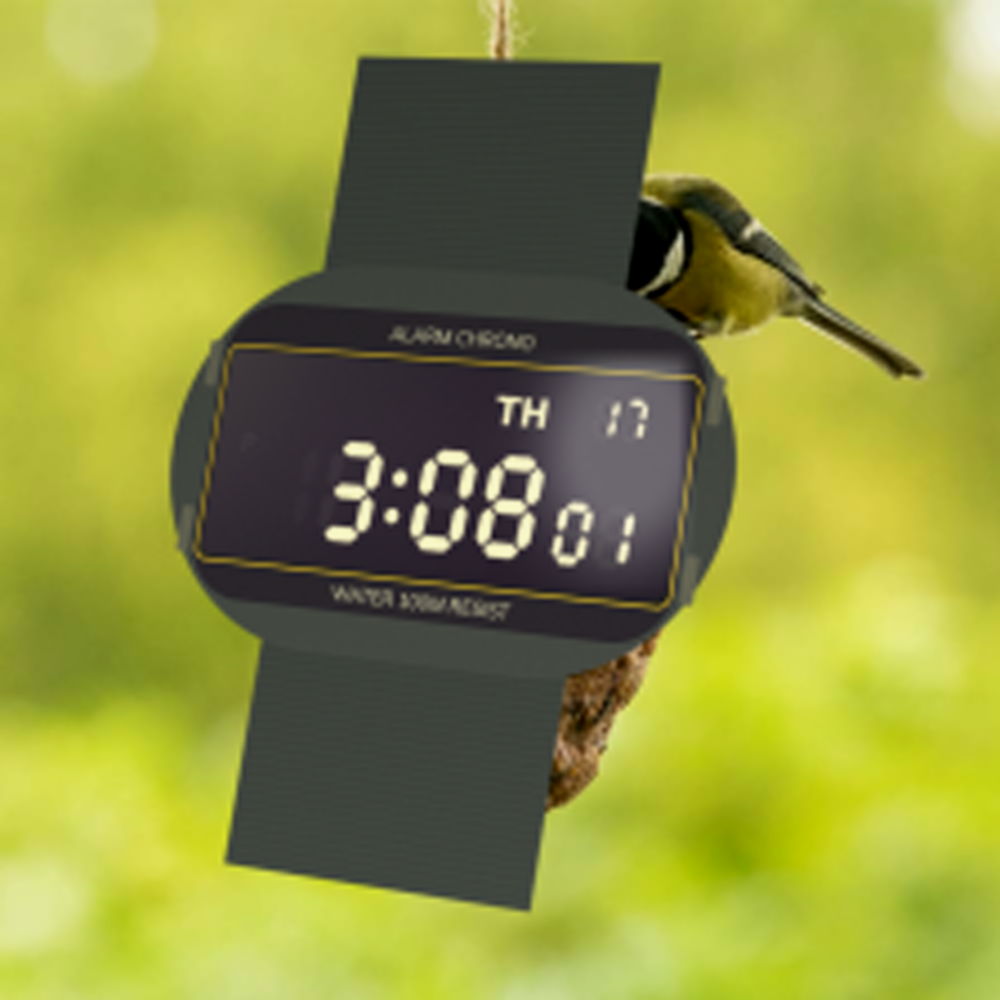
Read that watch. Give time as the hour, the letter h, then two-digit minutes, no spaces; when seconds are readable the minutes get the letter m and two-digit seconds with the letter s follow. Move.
3h08m01s
